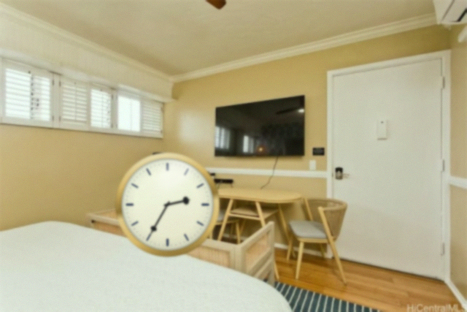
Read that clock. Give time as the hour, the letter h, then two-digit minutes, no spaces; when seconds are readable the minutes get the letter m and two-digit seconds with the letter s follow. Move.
2h35
